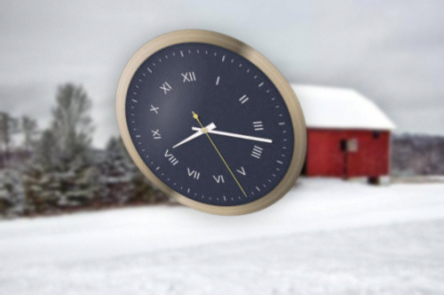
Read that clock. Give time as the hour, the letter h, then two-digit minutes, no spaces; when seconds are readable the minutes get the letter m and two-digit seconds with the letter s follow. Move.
8h17m27s
